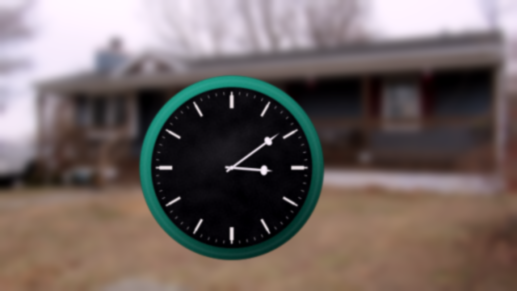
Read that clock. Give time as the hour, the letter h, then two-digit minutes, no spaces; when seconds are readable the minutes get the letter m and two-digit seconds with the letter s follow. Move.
3h09
